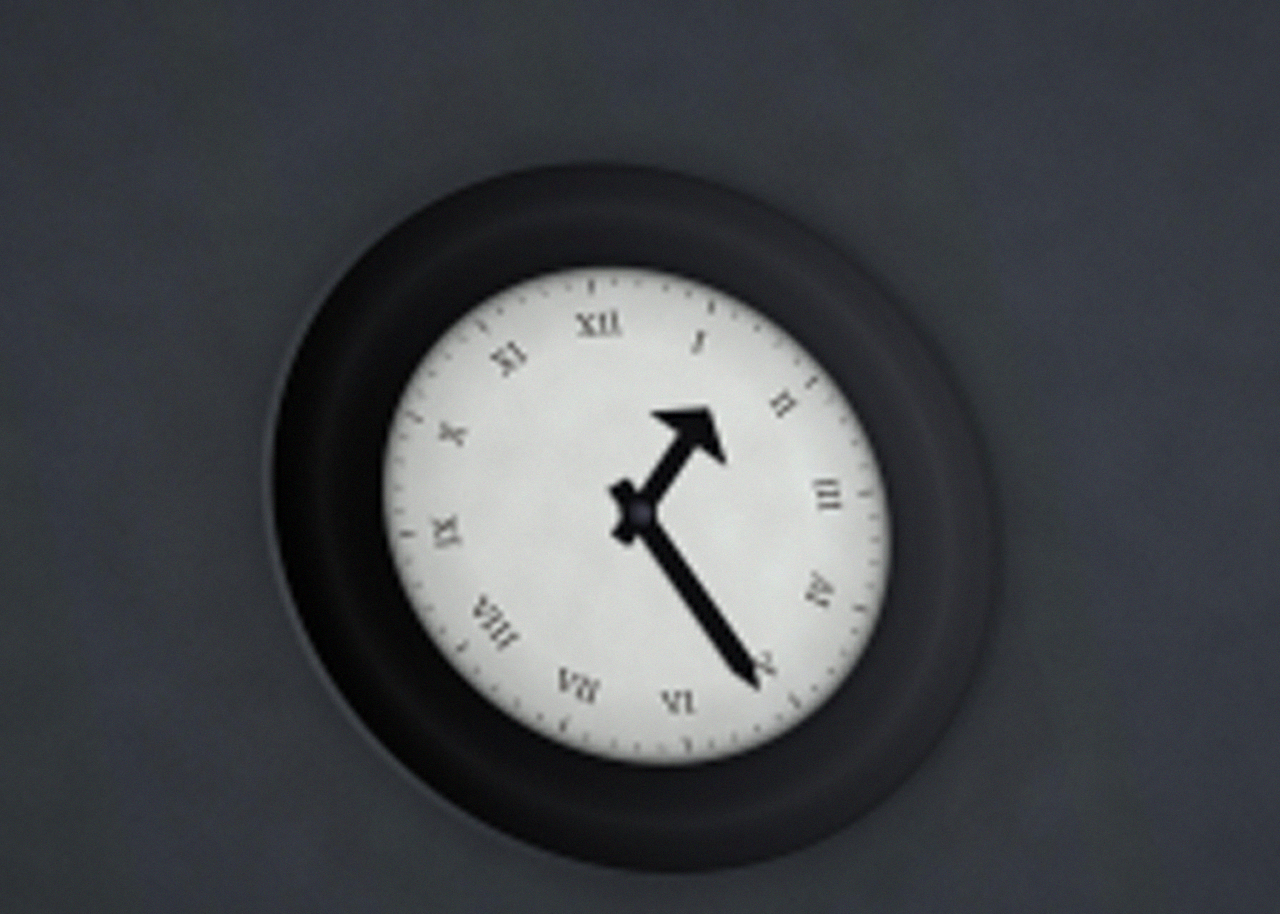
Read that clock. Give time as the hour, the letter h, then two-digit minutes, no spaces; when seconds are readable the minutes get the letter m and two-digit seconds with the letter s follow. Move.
1h26
